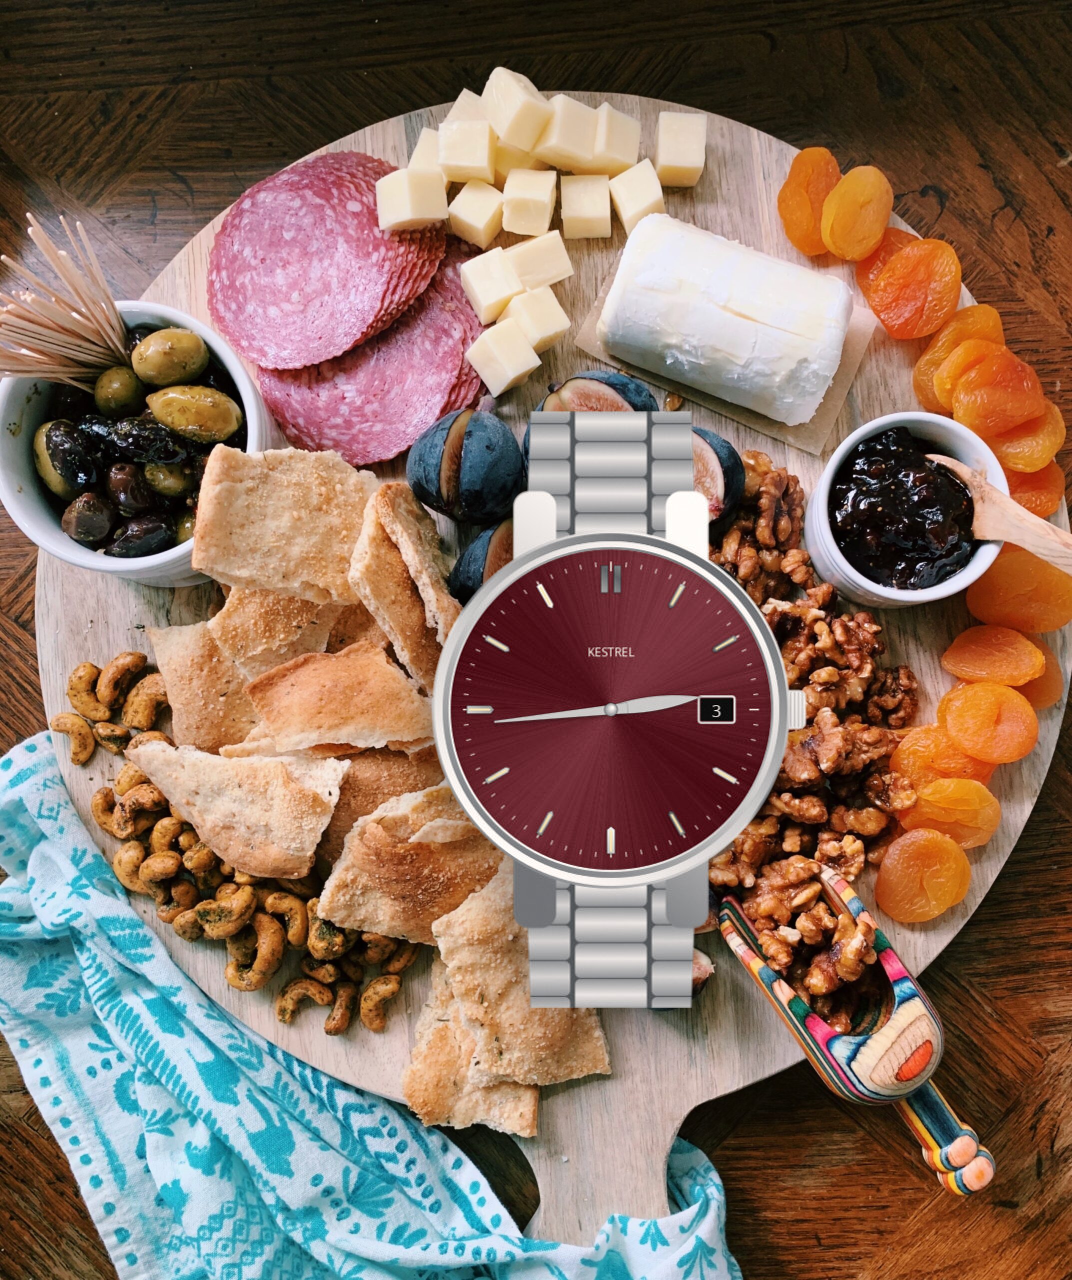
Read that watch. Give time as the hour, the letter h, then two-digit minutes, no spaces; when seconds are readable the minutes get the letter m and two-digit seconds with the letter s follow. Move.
2h44
